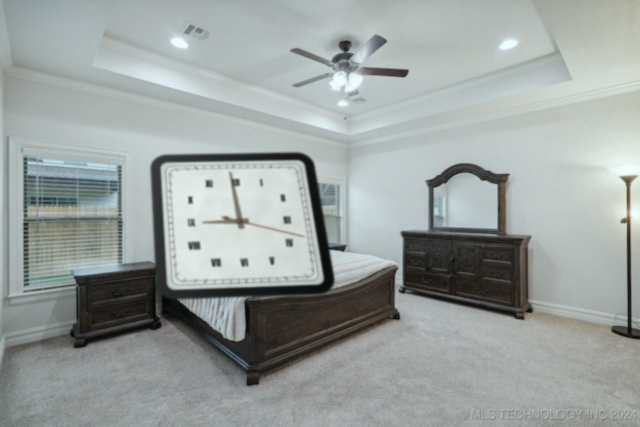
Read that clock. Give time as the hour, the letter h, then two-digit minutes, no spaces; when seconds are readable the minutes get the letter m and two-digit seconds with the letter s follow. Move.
8h59m18s
